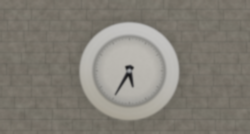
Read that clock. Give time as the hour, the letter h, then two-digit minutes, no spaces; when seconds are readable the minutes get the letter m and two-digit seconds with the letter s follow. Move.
5h35
